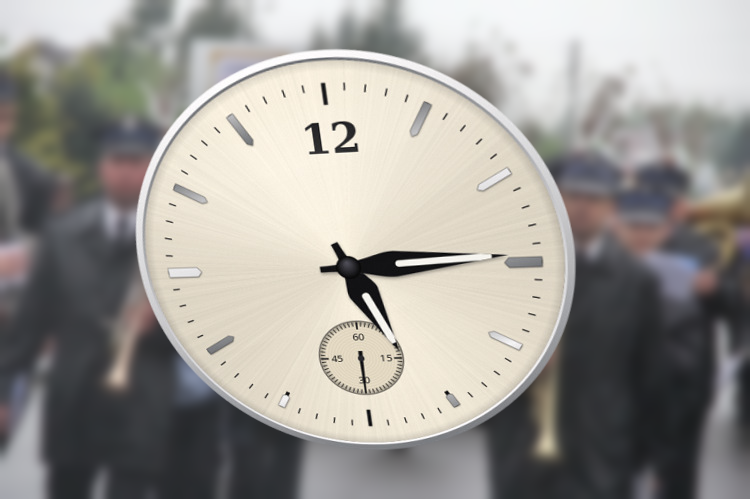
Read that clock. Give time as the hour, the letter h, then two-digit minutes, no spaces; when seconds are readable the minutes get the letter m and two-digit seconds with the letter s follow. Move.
5h14m30s
